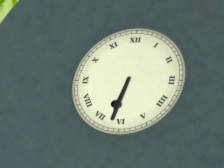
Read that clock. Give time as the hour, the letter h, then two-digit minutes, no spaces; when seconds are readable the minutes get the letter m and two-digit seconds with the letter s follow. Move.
6h32
